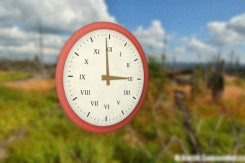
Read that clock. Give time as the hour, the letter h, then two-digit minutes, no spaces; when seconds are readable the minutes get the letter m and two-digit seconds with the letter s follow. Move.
2h59
